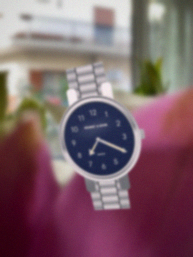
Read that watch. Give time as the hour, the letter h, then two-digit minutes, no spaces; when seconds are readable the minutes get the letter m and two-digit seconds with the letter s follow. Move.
7h20
